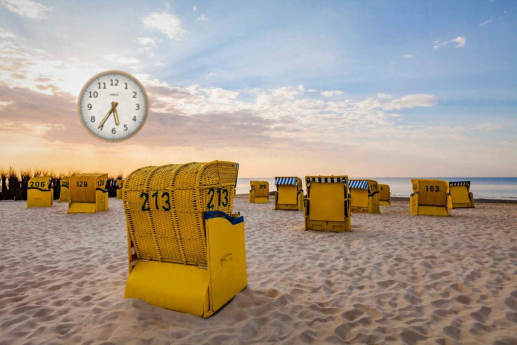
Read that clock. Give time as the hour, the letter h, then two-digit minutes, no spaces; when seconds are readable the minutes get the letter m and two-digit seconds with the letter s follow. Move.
5h36
